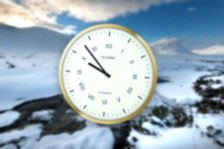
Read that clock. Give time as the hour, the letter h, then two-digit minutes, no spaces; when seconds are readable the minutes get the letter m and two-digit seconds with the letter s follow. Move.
9h53
